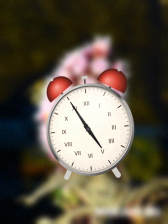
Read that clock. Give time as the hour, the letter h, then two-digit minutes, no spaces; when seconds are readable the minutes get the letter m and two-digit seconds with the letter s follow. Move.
4h55
